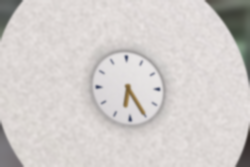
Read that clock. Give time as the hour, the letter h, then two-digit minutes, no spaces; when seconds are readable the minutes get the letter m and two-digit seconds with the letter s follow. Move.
6h25
